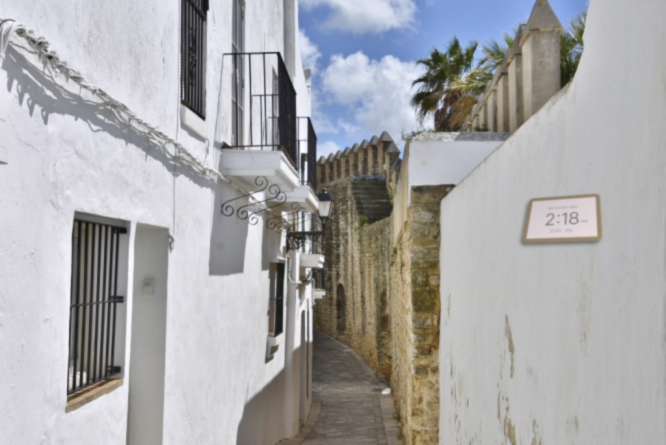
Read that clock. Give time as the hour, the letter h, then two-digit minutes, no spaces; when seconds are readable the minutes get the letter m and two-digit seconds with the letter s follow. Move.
2h18
